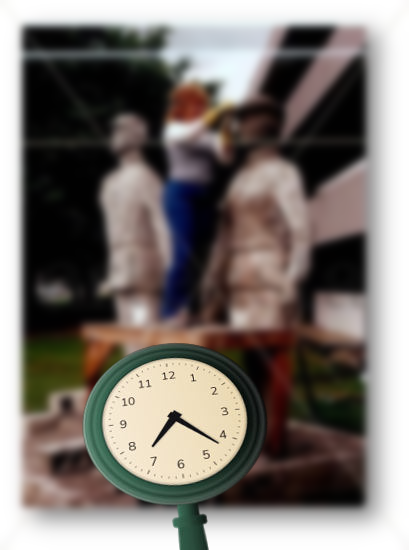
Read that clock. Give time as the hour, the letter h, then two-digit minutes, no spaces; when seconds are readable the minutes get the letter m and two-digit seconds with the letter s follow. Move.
7h22
